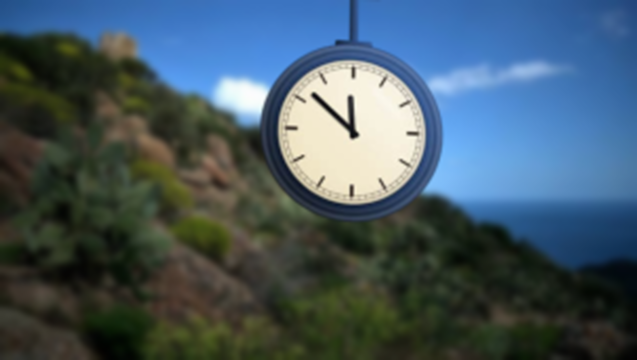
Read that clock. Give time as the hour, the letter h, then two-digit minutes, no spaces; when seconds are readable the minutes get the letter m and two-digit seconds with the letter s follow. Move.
11h52
